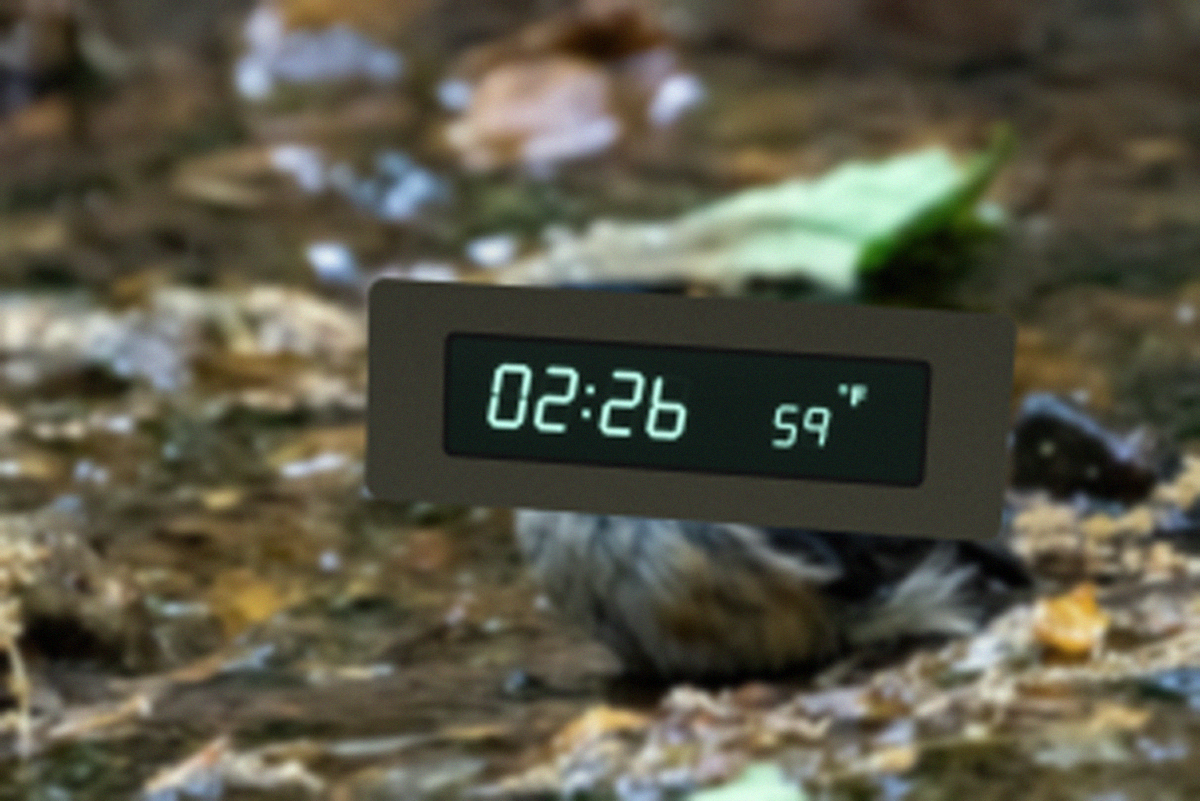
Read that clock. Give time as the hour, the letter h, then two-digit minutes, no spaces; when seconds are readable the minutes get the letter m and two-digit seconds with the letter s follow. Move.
2h26
